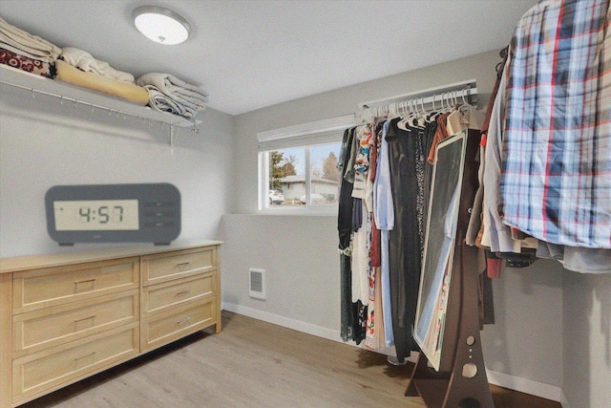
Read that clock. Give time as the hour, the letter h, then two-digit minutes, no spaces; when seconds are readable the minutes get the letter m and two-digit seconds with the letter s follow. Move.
4h57
